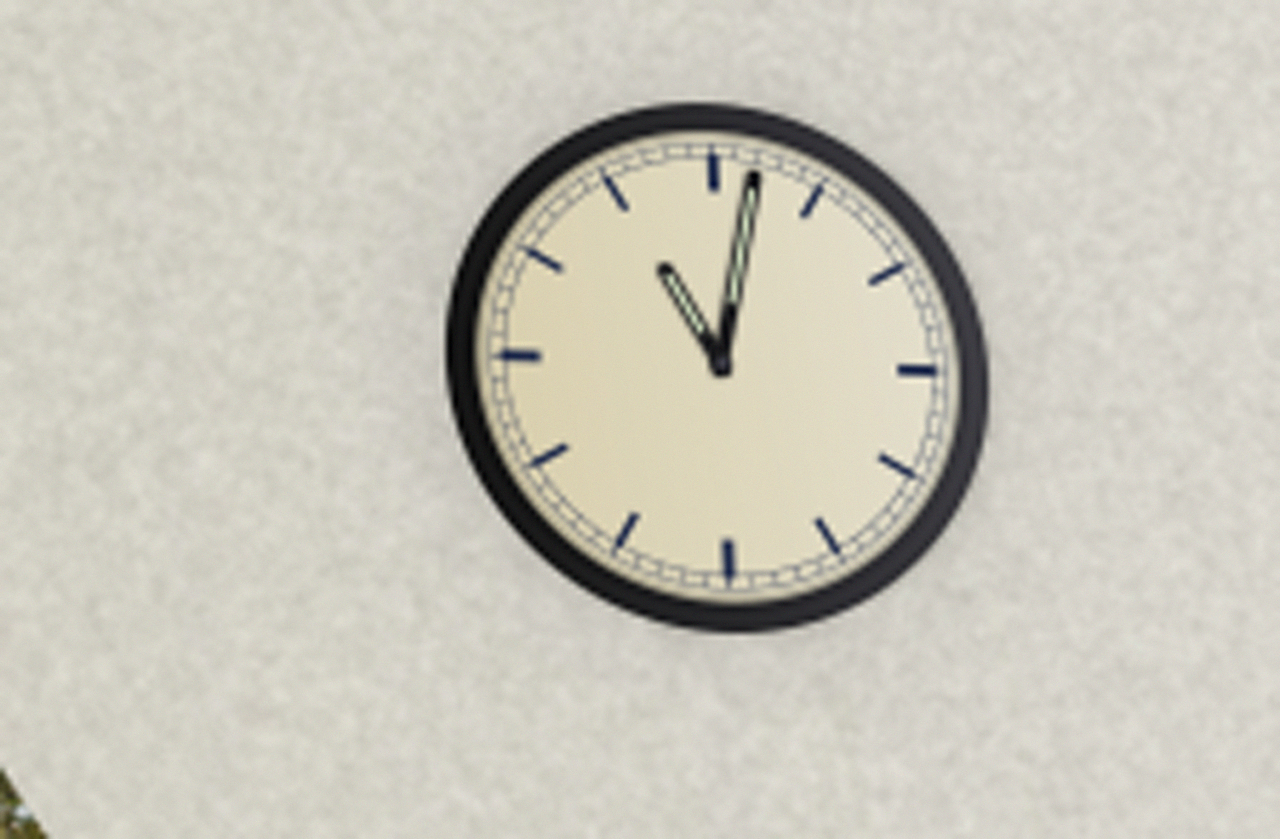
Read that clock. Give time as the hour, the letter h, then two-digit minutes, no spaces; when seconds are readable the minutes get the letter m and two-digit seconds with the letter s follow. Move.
11h02
